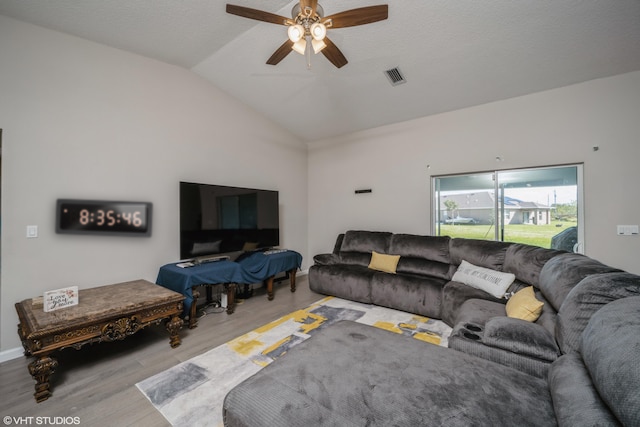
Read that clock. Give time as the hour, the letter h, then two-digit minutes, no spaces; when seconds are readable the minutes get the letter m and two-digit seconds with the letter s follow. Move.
8h35m46s
